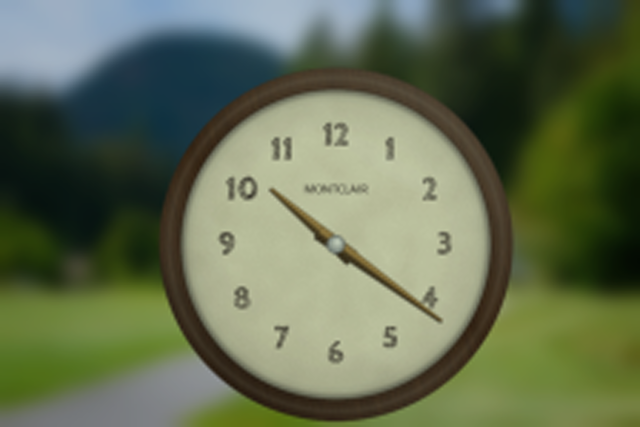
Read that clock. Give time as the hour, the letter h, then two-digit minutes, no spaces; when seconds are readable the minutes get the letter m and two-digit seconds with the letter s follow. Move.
10h21
